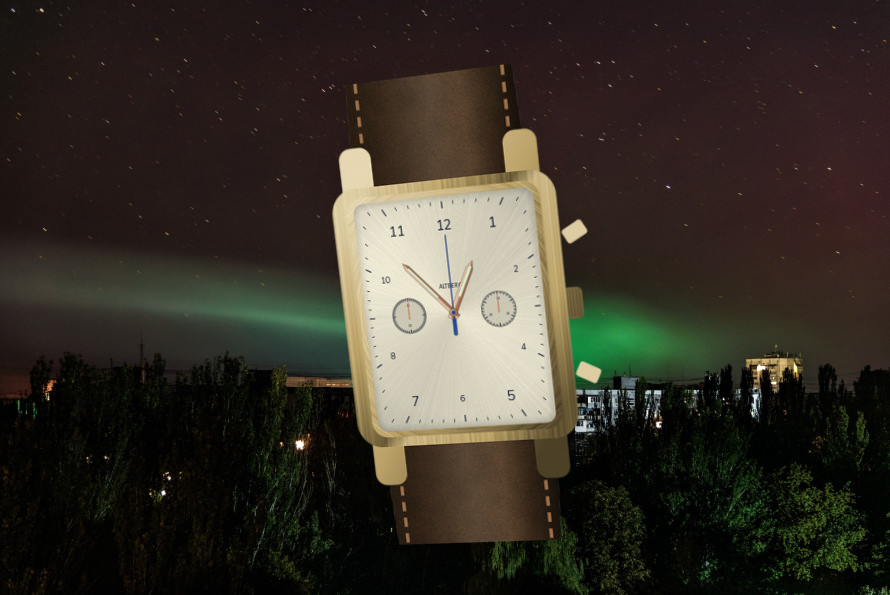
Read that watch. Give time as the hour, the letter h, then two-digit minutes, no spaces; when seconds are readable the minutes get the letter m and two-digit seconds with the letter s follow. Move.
12h53
